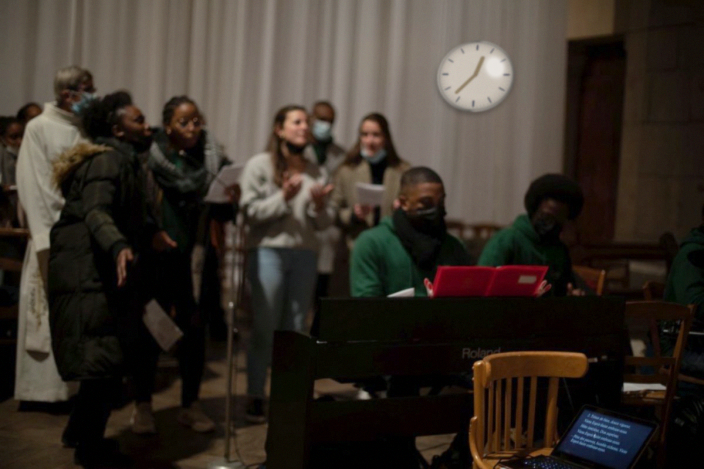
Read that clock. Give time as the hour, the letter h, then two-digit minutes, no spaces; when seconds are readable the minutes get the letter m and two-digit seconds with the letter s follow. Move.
12h37
